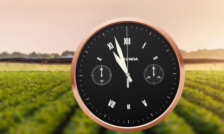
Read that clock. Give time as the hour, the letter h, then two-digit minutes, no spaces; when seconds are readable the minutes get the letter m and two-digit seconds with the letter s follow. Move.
10h57
